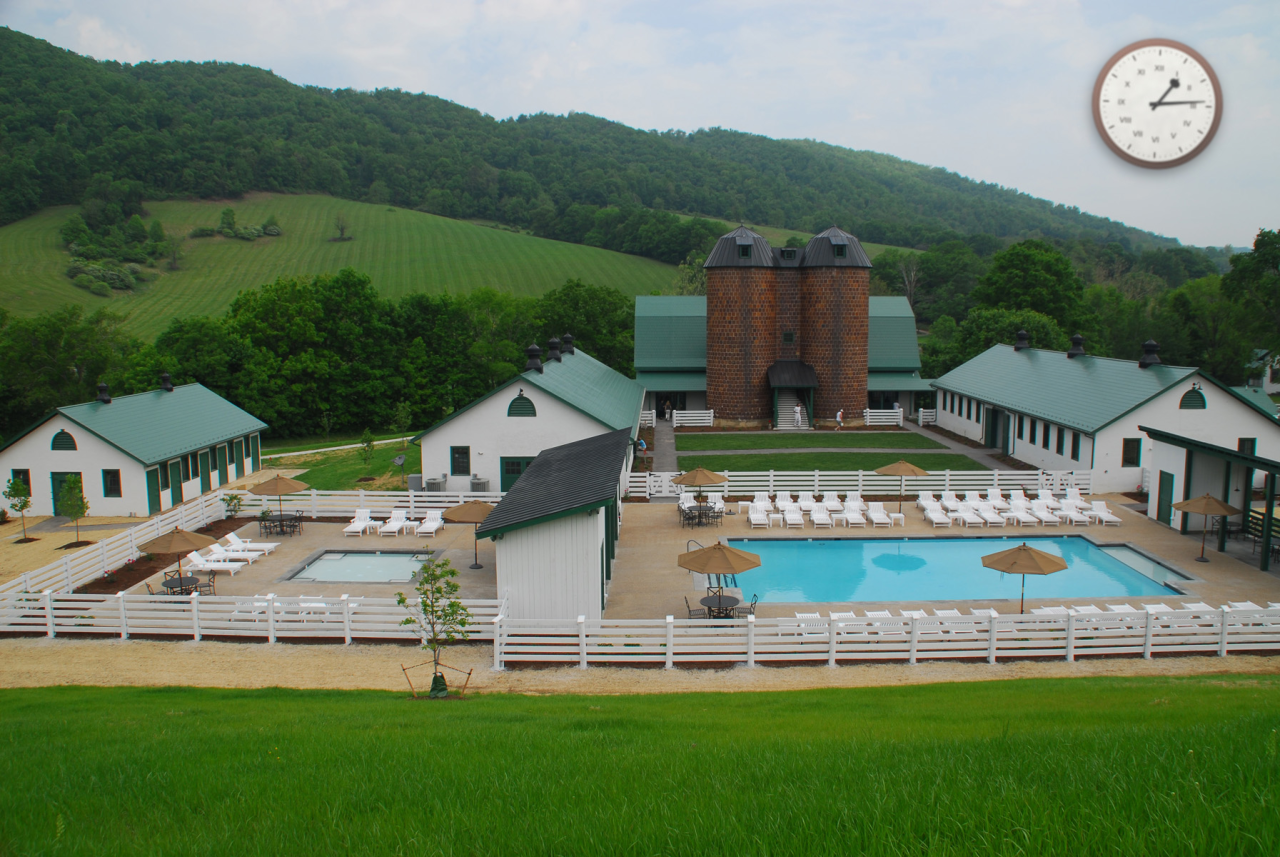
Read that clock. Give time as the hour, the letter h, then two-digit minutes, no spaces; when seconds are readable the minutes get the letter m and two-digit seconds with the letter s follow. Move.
1h14
